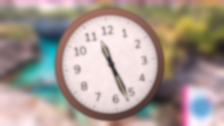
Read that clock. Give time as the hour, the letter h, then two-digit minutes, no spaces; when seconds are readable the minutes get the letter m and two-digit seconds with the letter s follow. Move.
11h27
